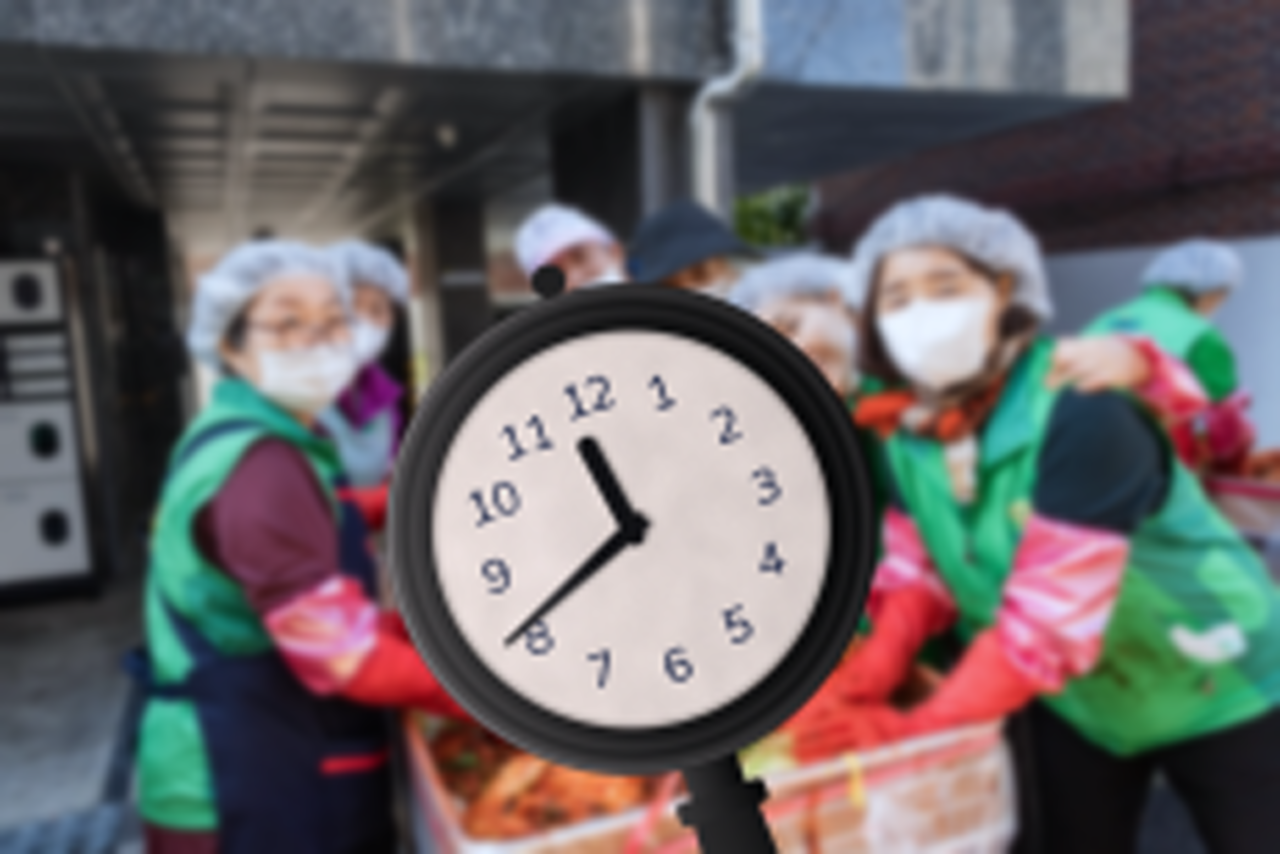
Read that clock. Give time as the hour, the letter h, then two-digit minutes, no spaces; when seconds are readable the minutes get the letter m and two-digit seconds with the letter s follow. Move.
11h41
